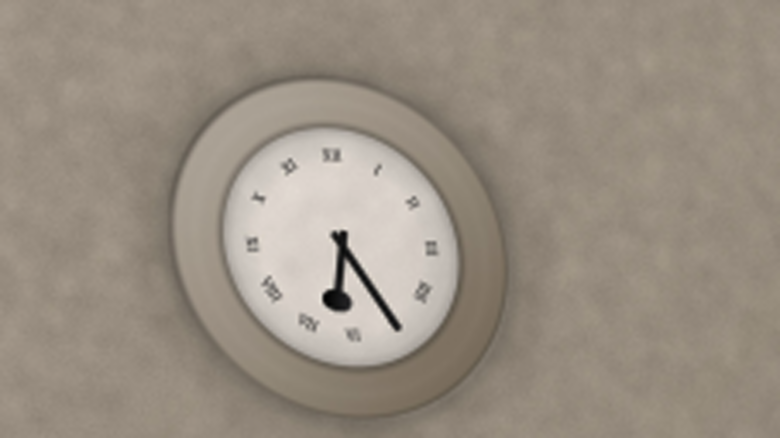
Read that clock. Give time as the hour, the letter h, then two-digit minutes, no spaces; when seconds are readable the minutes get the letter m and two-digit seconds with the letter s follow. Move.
6h25
